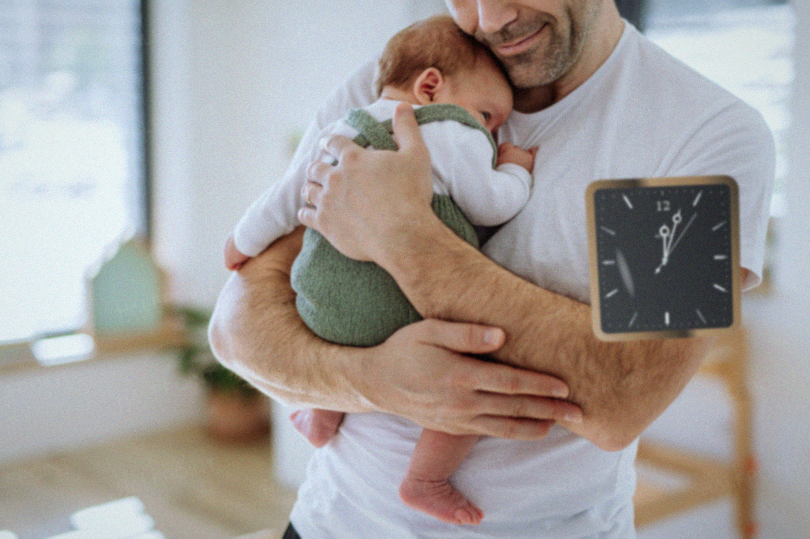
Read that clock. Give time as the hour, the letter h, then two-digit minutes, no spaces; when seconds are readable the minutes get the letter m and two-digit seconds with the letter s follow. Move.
12h03m06s
